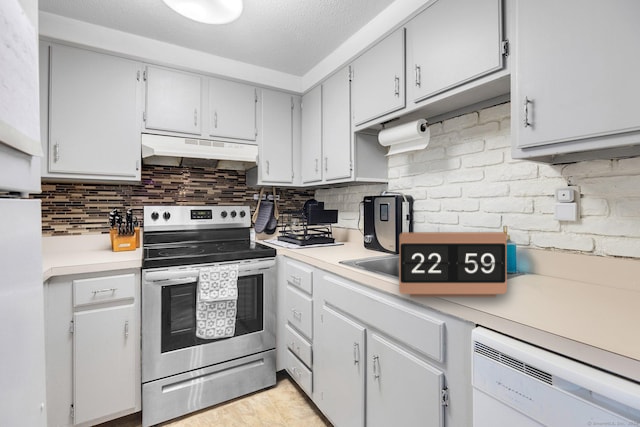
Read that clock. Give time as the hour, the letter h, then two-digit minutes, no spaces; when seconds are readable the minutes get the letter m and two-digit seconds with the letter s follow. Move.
22h59
